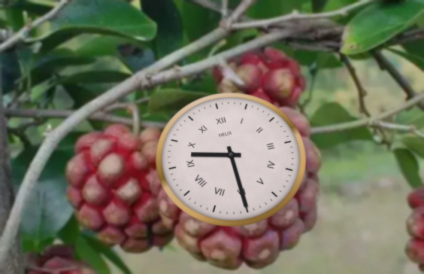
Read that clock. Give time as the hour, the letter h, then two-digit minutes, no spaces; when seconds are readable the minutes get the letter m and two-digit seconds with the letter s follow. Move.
9h30
